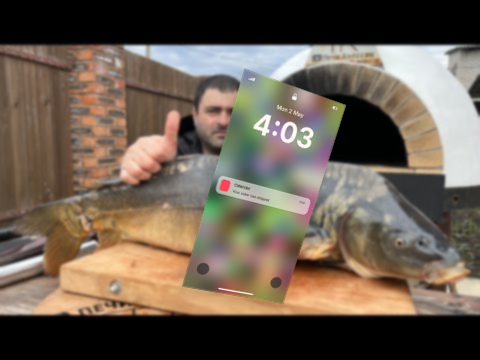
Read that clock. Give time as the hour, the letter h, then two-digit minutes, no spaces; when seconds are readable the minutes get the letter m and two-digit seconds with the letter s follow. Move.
4h03
